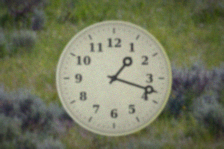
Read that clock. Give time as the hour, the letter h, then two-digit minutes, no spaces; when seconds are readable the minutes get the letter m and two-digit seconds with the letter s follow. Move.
1h18
